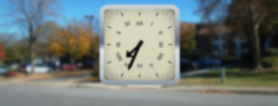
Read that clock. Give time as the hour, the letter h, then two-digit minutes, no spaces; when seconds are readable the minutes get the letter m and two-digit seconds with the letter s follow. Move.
7h34
